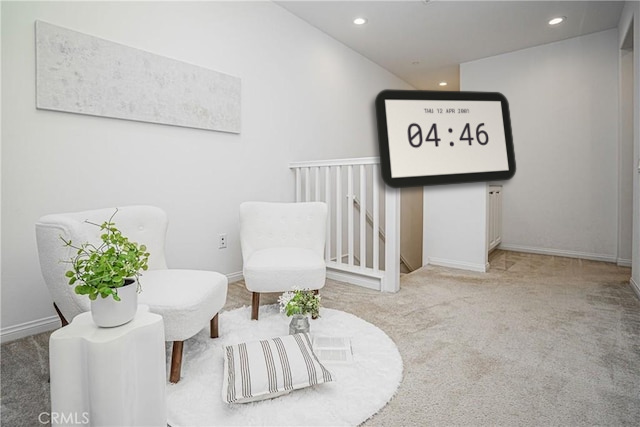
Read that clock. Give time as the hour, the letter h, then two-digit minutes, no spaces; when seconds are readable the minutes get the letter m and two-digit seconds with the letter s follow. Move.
4h46
